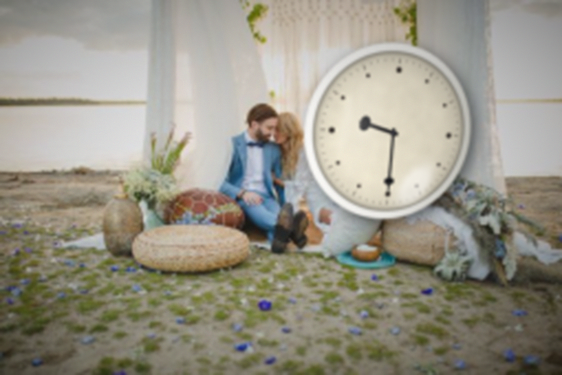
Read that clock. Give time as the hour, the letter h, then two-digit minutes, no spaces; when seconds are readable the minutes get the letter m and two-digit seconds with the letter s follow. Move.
9h30
